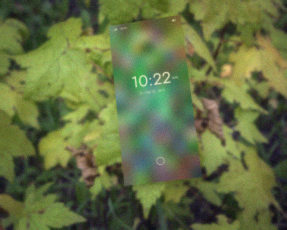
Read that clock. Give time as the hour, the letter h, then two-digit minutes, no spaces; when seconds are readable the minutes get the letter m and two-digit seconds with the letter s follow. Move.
10h22
